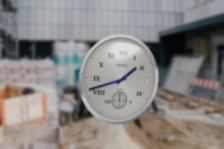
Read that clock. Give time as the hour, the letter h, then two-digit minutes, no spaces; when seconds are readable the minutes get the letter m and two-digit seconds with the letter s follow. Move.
1h42
